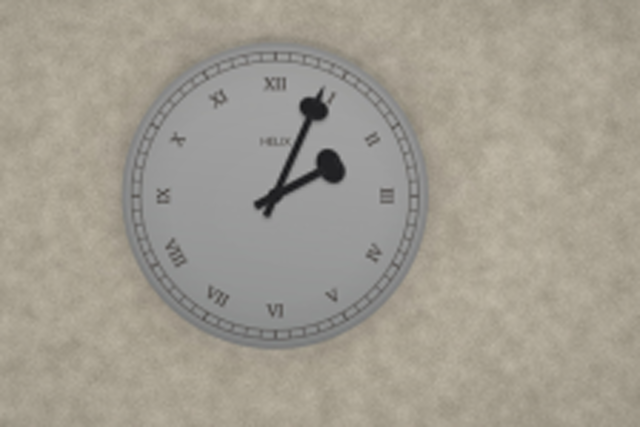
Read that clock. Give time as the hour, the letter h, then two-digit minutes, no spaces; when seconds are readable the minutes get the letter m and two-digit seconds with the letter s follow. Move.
2h04
